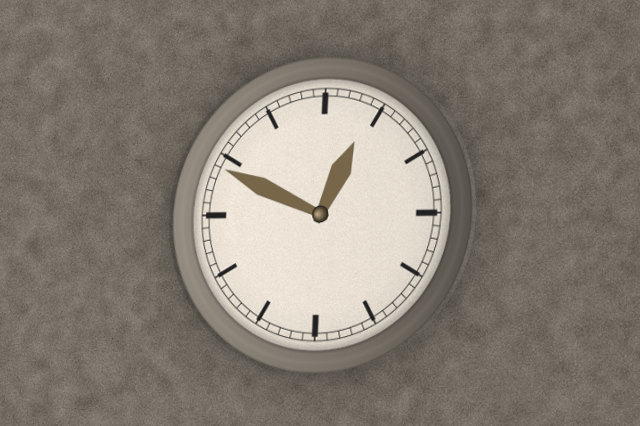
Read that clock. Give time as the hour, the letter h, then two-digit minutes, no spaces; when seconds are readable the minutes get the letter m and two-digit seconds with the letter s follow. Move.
12h49
